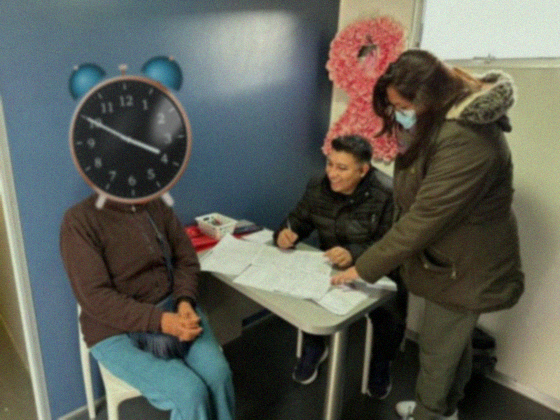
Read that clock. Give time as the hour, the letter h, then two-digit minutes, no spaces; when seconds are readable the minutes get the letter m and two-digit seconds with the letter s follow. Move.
3h50
